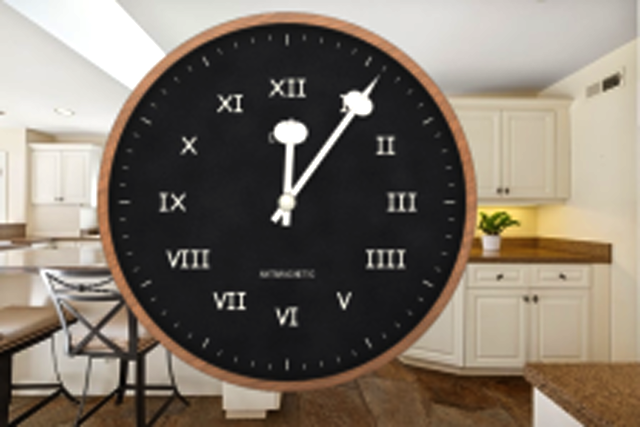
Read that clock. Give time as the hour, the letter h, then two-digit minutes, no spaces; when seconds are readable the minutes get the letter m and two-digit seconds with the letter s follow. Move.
12h06
